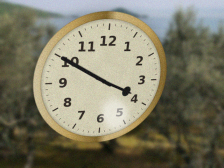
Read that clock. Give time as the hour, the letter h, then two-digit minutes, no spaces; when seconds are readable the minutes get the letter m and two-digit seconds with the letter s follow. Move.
3h50
